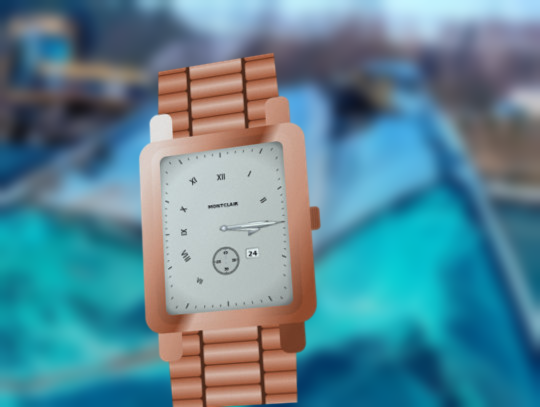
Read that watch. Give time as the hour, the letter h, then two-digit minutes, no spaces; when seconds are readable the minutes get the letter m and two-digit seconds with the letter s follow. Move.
3h15
